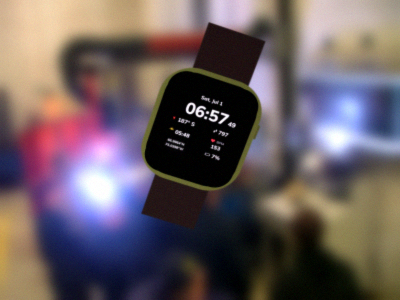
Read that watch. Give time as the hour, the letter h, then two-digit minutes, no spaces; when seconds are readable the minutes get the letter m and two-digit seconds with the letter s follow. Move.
6h57
